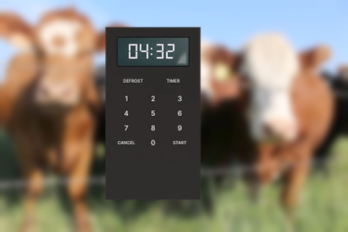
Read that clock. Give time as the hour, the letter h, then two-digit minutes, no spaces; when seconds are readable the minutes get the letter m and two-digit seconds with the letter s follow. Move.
4h32
